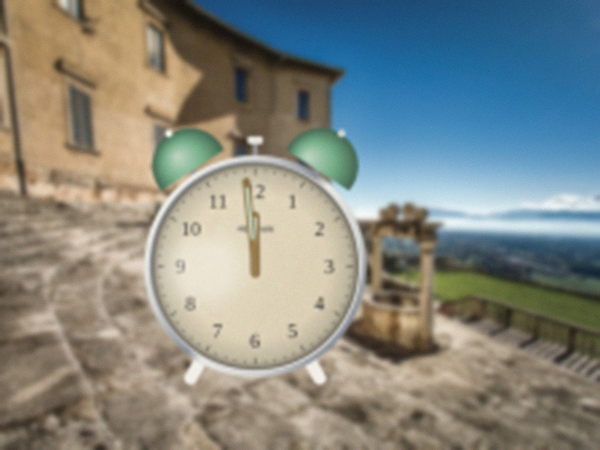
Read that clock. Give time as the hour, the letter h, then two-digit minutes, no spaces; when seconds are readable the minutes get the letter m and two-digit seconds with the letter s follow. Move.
11h59
